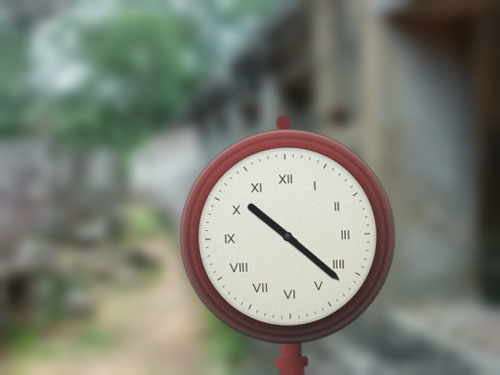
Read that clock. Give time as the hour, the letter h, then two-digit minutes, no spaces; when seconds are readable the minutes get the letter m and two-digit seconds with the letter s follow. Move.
10h22
